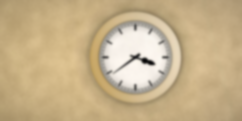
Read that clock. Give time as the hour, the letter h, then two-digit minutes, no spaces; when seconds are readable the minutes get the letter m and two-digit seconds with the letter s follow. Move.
3h39
